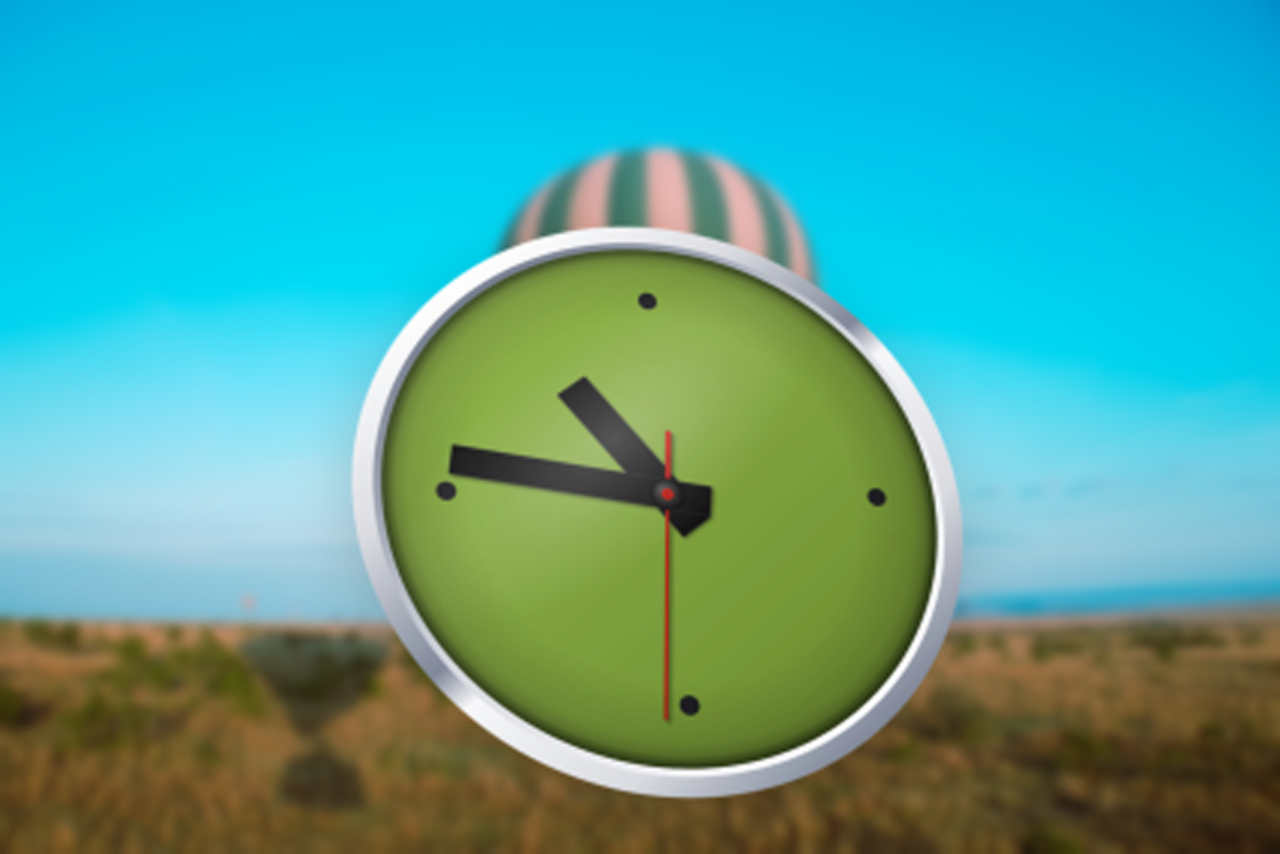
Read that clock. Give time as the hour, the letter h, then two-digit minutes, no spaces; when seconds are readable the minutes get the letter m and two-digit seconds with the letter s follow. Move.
10h46m31s
